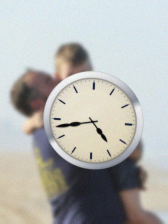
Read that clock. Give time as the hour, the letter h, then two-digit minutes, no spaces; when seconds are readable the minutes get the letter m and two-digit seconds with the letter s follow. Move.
4h43
